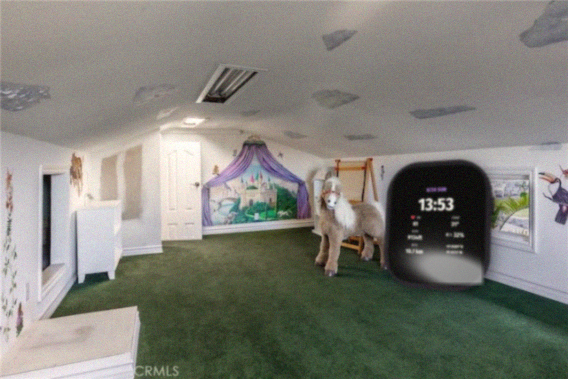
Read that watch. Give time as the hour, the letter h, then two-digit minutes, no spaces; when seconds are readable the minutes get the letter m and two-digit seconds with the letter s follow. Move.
13h53
